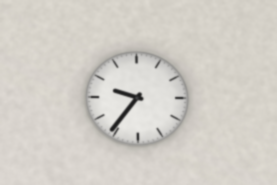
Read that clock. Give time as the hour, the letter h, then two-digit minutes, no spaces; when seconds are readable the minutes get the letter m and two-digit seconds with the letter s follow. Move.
9h36
